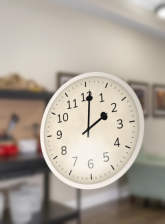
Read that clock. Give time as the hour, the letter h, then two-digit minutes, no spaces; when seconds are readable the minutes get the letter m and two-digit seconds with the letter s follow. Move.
2h01
